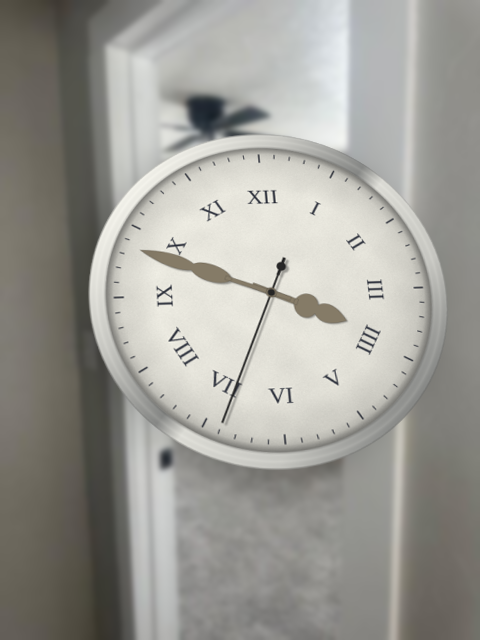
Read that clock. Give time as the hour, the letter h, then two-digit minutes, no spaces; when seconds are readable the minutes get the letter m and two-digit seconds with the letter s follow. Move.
3h48m34s
